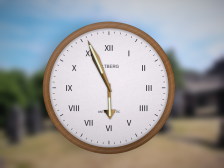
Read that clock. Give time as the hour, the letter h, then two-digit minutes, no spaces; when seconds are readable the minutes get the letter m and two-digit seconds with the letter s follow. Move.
5h56
